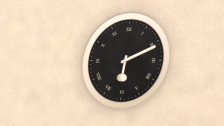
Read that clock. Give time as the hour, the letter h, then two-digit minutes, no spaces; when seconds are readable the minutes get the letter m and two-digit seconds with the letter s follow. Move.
6h11
